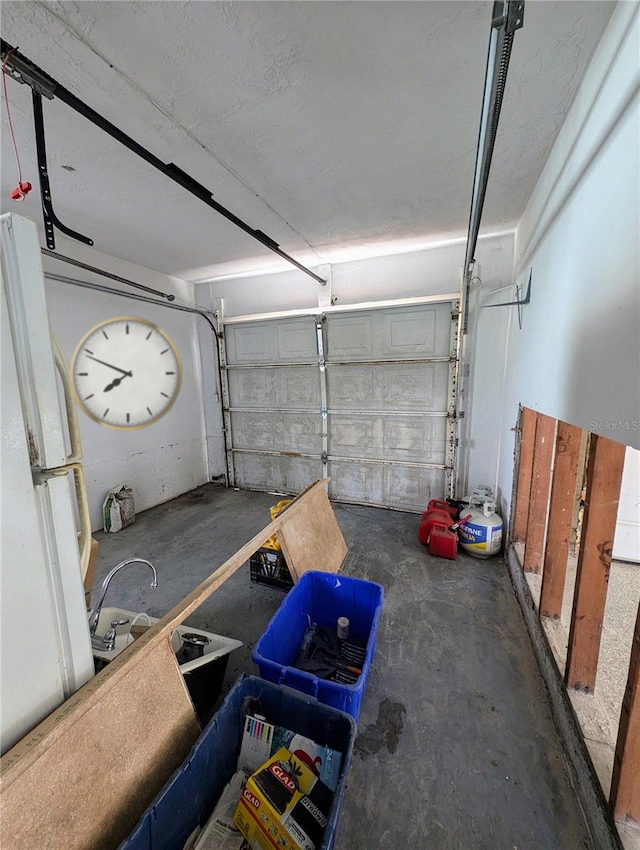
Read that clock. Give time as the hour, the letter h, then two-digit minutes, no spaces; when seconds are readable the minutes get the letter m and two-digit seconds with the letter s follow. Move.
7h49
